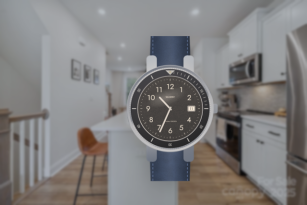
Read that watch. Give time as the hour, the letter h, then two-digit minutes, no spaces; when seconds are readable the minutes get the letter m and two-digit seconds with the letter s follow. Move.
10h34
